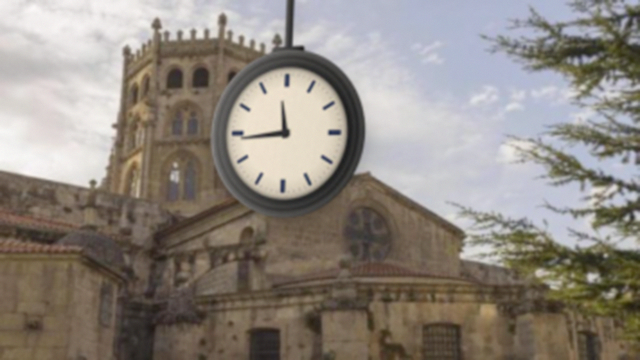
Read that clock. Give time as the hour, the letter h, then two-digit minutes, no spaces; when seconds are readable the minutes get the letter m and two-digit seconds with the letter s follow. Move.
11h44
